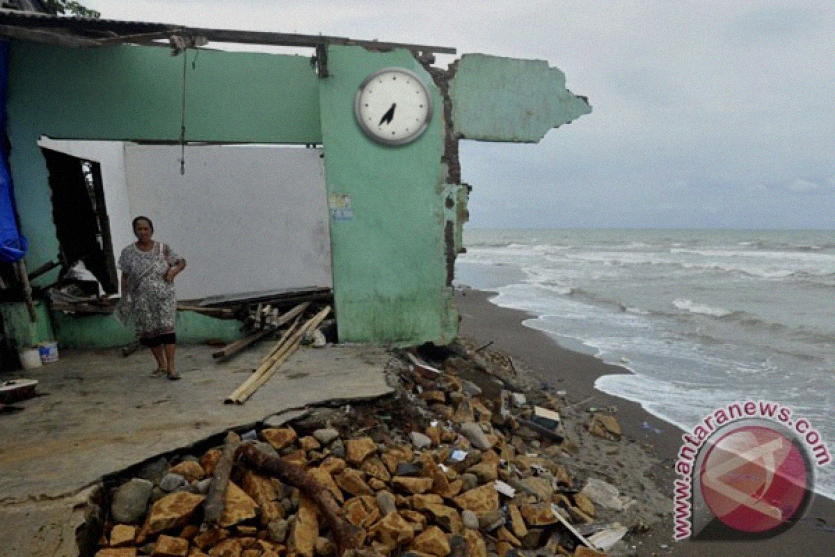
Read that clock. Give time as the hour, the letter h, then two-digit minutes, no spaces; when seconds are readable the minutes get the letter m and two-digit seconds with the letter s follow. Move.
6h36
